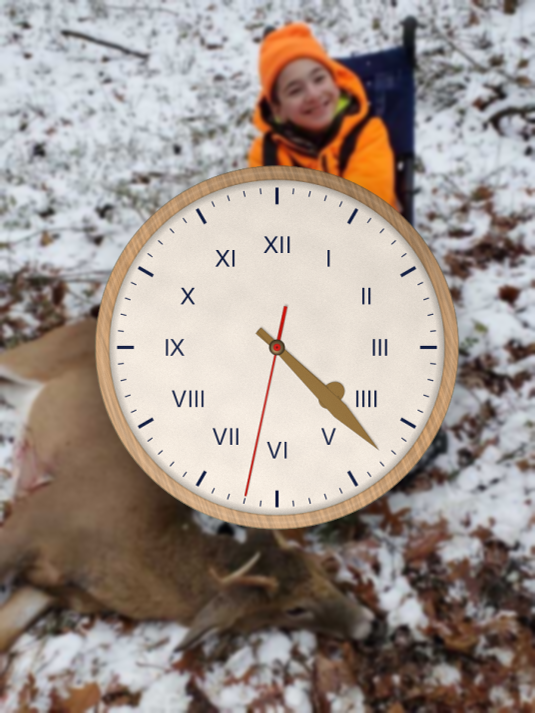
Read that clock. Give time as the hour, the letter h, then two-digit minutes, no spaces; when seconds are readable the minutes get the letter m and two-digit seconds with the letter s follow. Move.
4h22m32s
